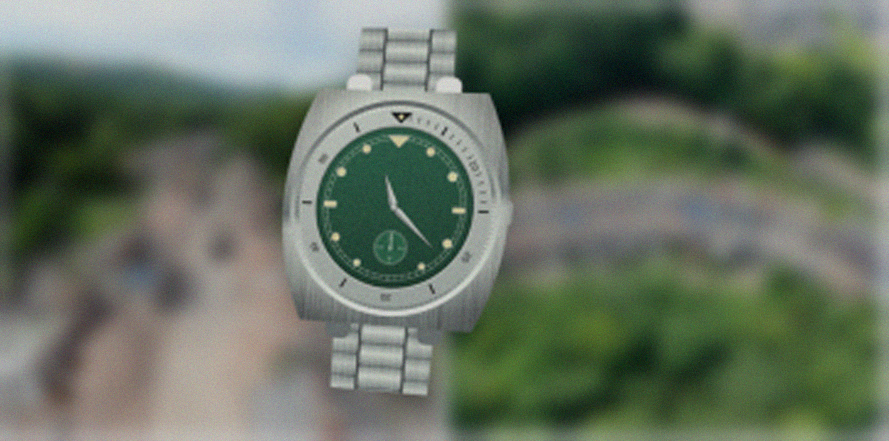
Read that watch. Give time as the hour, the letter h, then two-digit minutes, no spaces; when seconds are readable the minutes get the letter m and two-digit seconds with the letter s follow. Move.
11h22
